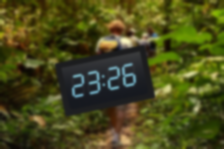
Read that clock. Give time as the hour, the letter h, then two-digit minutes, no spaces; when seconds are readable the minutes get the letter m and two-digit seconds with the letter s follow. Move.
23h26
